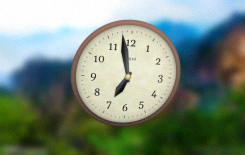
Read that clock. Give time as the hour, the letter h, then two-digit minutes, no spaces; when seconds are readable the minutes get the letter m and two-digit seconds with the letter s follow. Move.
6h58
